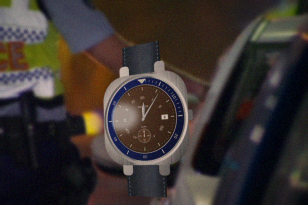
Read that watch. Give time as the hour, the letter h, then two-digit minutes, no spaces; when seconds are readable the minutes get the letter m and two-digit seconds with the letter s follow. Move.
12h06
